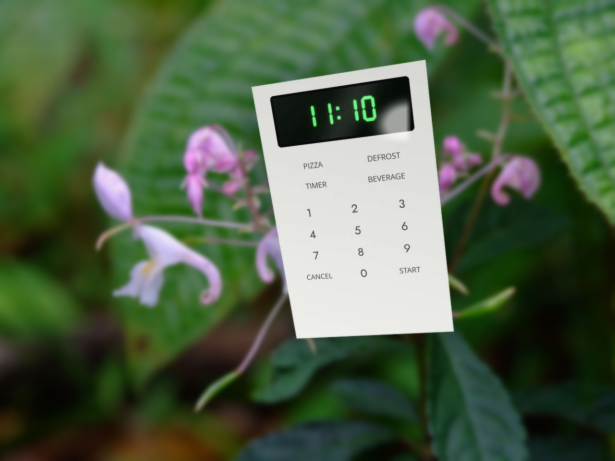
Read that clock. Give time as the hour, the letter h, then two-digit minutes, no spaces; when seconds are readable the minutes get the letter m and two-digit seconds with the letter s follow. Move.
11h10
